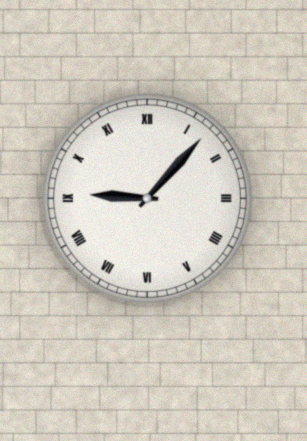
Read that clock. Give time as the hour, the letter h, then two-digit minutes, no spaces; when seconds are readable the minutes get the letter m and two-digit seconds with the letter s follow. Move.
9h07
